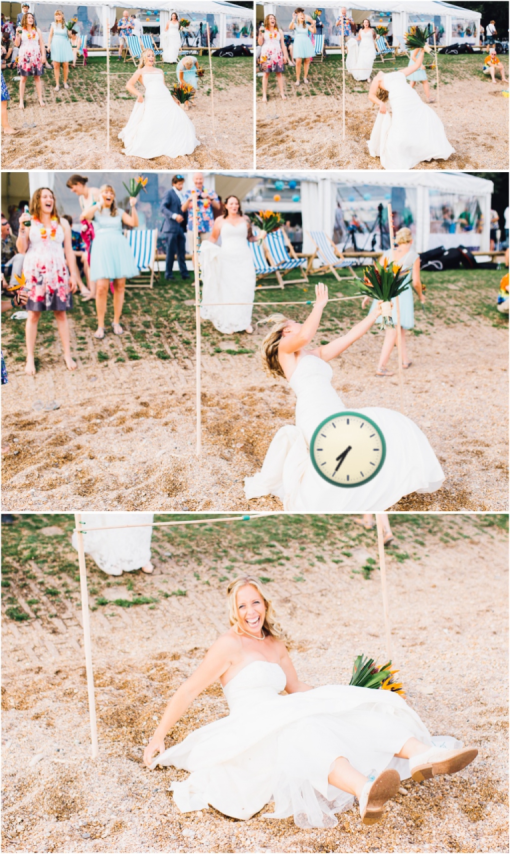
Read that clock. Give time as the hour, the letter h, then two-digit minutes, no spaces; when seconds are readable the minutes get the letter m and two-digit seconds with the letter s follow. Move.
7h35
